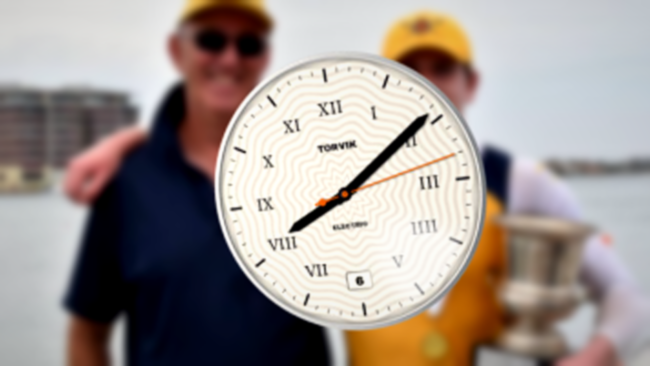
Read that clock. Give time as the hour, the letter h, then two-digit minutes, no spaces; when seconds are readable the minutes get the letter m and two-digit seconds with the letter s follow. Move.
8h09m13s
